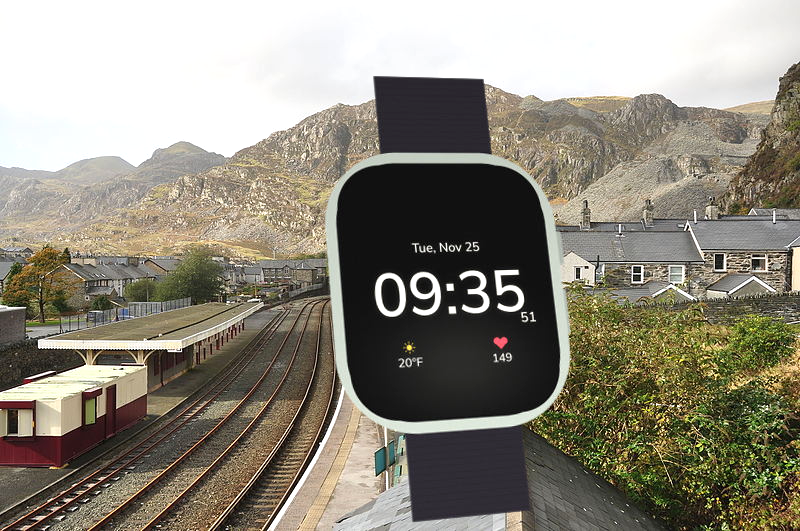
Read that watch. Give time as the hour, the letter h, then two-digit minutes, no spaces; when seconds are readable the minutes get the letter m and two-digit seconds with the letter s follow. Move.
9h35m51s
